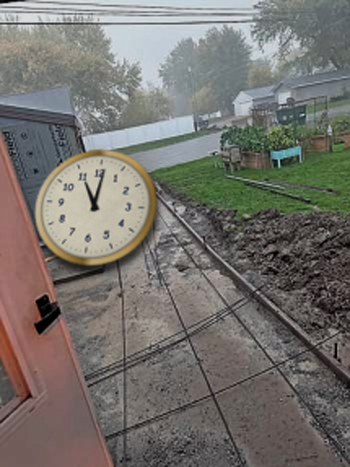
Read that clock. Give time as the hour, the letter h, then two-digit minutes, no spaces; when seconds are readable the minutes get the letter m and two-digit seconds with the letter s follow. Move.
11h01
